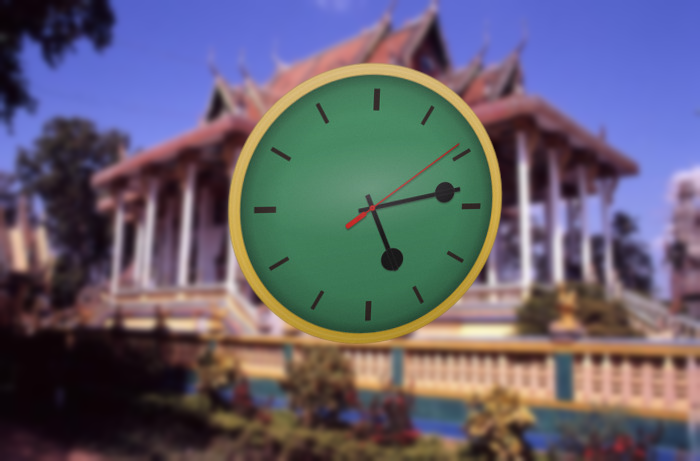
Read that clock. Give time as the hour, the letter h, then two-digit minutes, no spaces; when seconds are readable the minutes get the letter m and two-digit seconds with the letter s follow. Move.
5h13m09s
